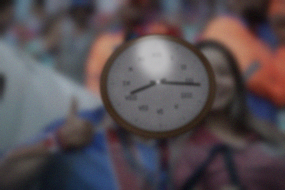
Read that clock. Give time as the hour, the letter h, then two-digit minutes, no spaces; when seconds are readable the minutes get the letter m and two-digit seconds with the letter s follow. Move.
8h16
